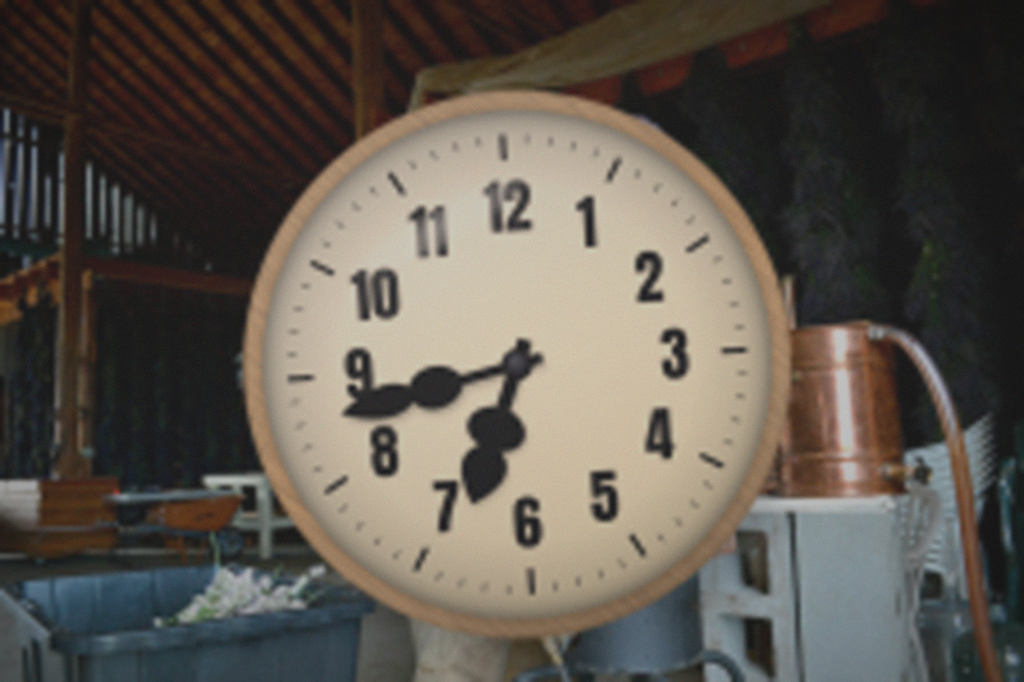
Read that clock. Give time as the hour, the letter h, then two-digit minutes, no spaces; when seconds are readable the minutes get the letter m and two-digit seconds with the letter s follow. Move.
6h43
